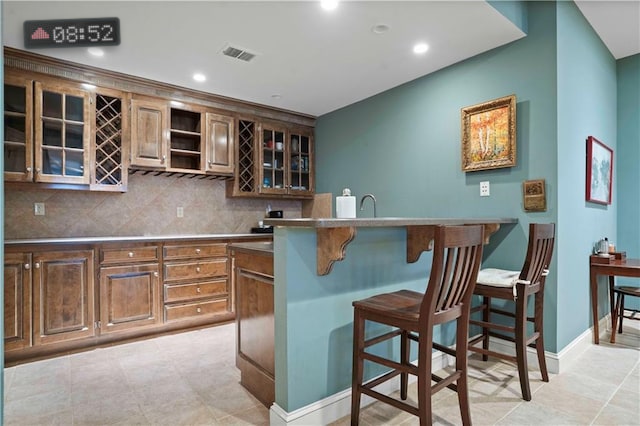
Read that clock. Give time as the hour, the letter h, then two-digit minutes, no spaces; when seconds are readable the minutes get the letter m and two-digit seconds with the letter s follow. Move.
8h52
